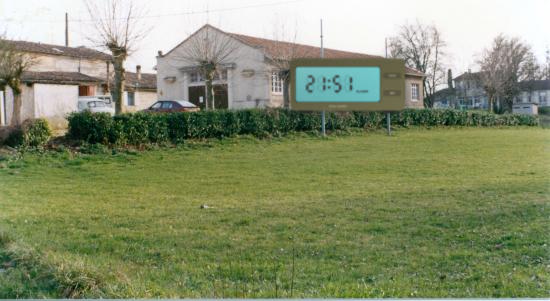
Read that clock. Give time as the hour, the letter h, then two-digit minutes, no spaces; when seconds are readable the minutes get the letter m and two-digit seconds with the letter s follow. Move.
21h51
